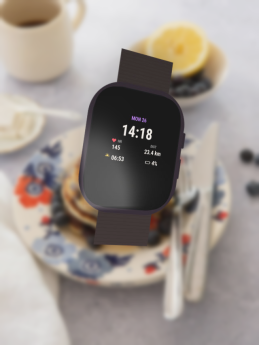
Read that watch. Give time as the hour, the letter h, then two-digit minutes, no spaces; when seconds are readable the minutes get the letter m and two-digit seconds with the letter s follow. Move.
14h18
